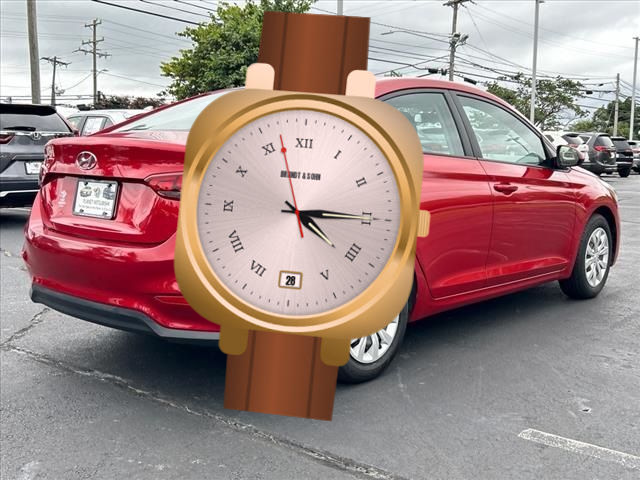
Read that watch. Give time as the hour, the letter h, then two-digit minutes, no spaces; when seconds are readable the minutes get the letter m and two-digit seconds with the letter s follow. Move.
4h14m57s
